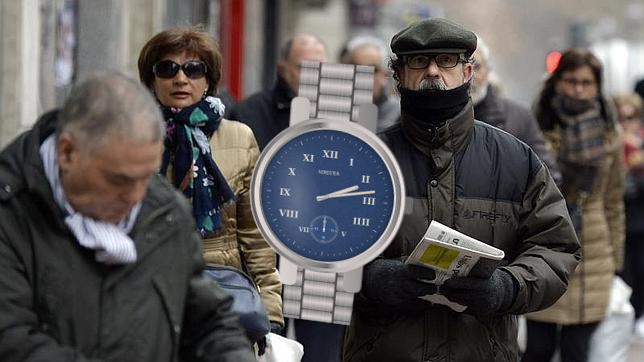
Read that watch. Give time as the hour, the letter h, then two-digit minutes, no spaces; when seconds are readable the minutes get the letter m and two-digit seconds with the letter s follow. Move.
2h13
